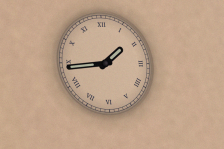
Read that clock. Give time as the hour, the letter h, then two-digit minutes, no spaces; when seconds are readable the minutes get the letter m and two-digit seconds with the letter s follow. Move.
1h44
